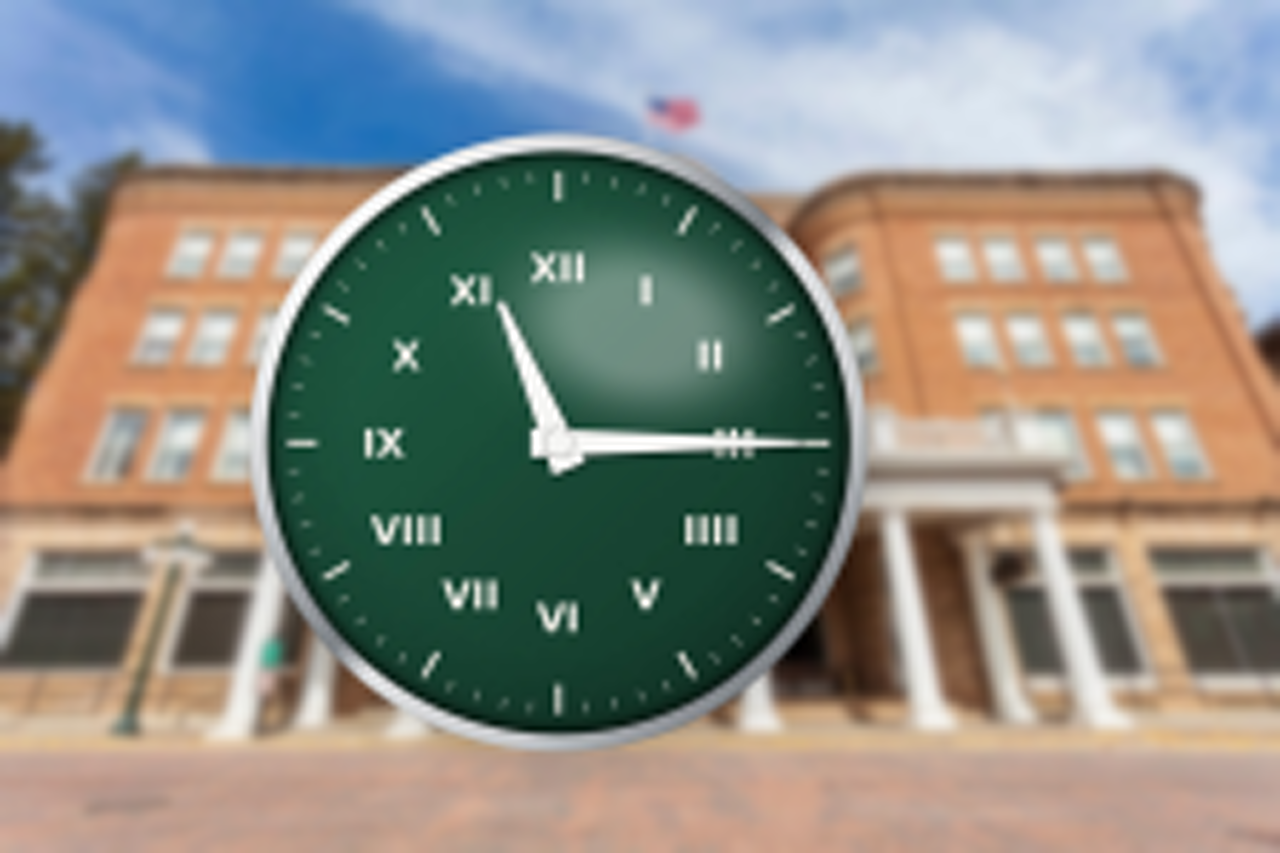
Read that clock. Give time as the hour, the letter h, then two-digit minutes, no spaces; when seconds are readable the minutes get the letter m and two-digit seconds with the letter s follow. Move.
11h15
